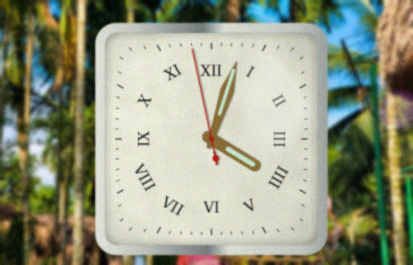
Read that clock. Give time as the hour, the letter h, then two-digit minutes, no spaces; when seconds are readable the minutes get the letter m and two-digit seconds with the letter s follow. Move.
4h02m58s
